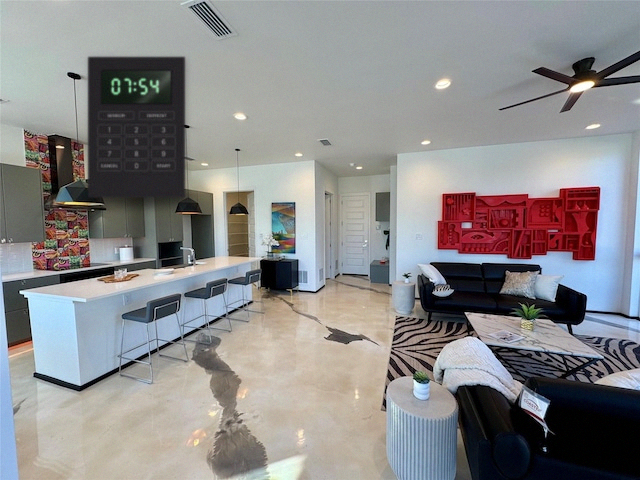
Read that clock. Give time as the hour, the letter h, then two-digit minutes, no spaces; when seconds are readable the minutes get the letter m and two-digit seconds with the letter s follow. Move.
7h54
